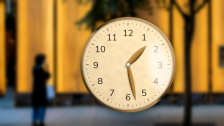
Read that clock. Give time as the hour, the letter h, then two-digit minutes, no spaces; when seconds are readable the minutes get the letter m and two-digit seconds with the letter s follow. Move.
1h28
